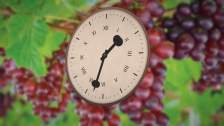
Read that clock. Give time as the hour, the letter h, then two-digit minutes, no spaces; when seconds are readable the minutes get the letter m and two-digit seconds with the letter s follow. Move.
1h33
